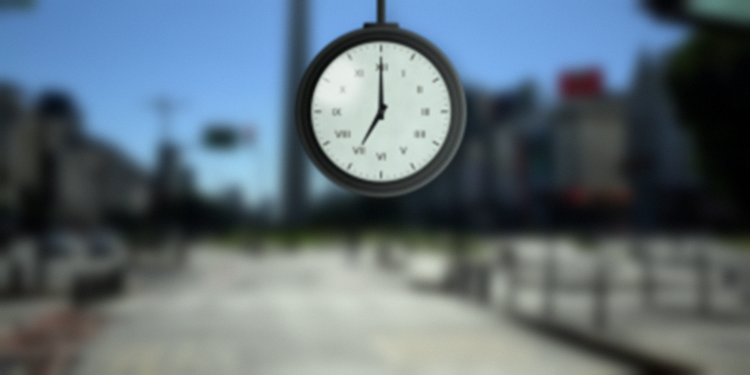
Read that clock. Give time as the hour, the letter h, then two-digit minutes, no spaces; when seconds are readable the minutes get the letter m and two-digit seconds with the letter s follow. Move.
7h00
